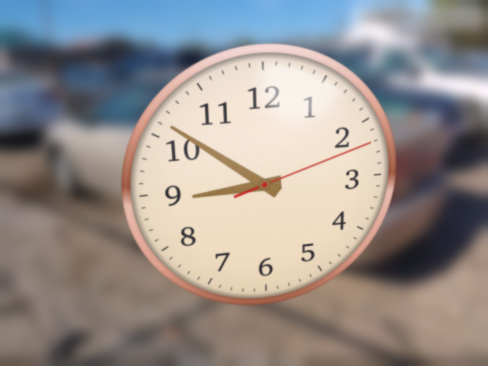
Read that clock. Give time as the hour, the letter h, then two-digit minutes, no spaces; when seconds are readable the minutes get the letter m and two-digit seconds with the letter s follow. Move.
8h51m12s
